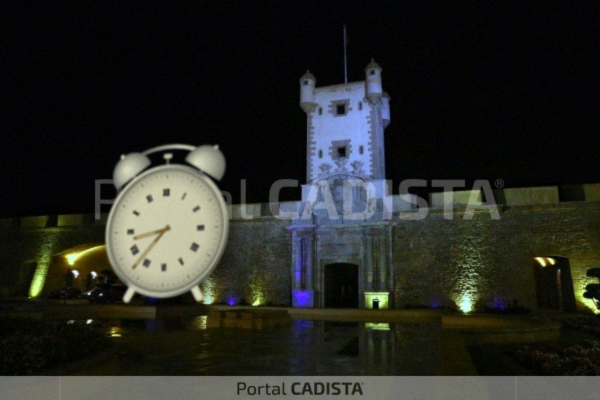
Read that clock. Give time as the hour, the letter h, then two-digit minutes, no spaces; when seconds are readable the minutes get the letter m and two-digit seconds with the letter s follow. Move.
8h37
